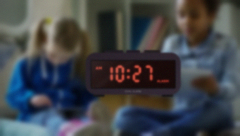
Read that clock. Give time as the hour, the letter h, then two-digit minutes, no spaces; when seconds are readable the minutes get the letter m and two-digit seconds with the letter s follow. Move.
10h27
